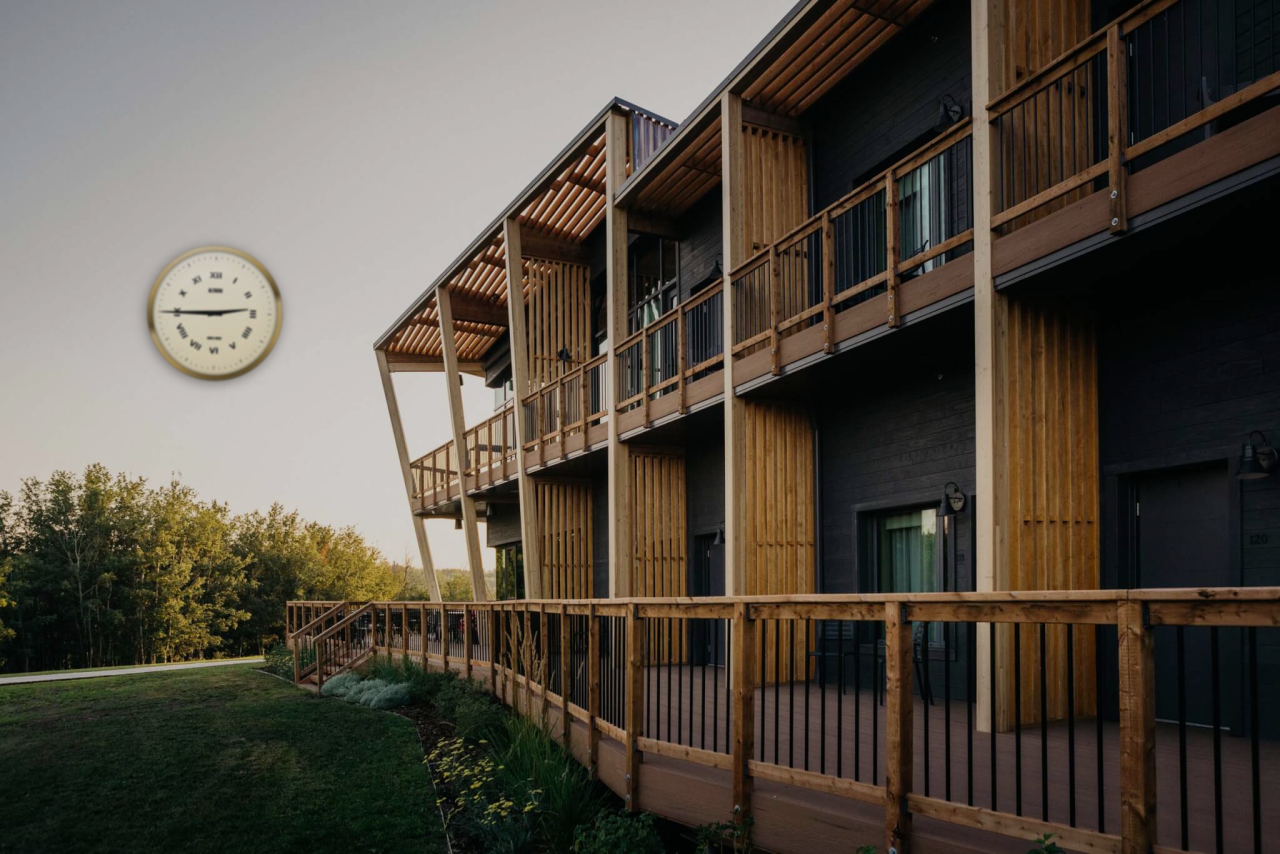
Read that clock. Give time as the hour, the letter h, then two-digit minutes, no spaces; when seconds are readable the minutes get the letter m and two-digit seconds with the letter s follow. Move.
2h45
